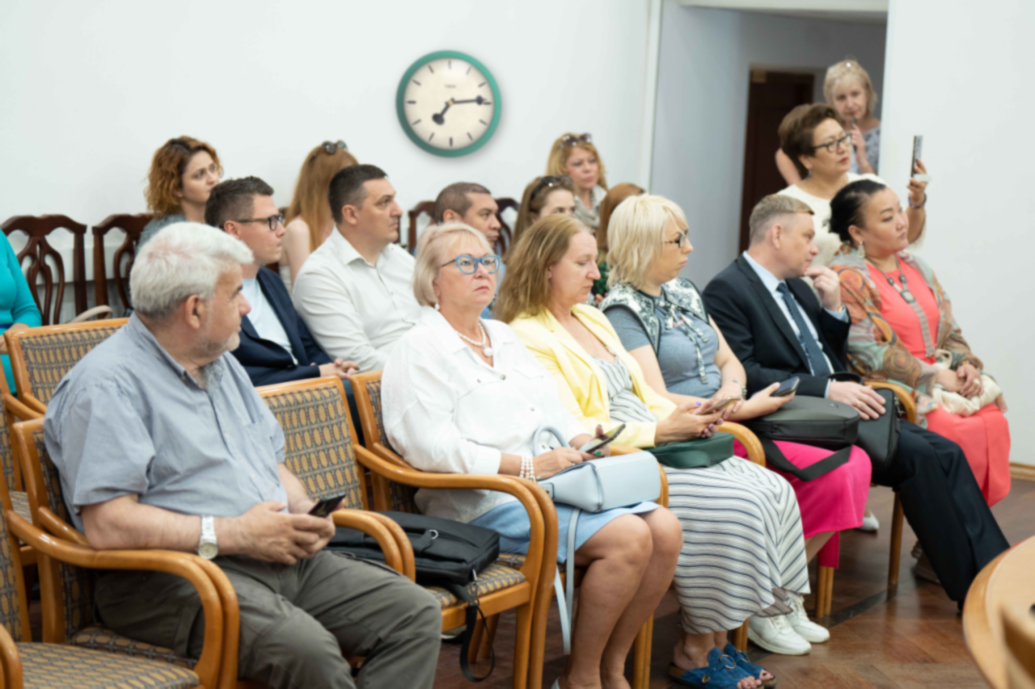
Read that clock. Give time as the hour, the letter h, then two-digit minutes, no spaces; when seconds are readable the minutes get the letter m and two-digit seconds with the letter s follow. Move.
7h14
